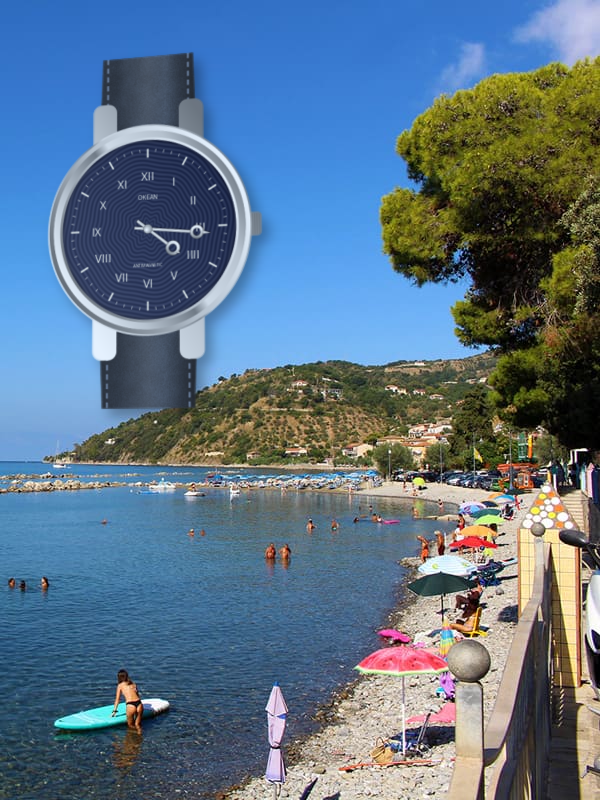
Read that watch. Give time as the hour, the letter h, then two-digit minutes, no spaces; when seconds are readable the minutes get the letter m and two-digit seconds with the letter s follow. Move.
4h16
